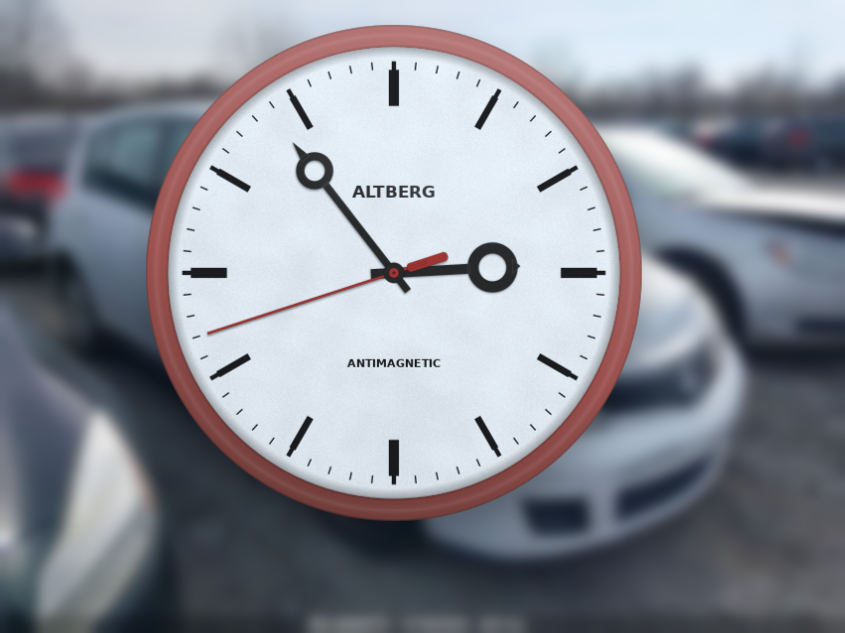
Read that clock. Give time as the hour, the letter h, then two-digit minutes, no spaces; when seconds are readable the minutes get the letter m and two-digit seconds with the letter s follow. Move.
2h53m42s
